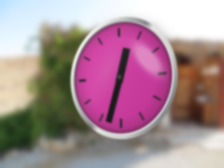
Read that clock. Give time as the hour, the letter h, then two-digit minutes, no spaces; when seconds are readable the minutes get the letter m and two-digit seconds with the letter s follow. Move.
12h33
